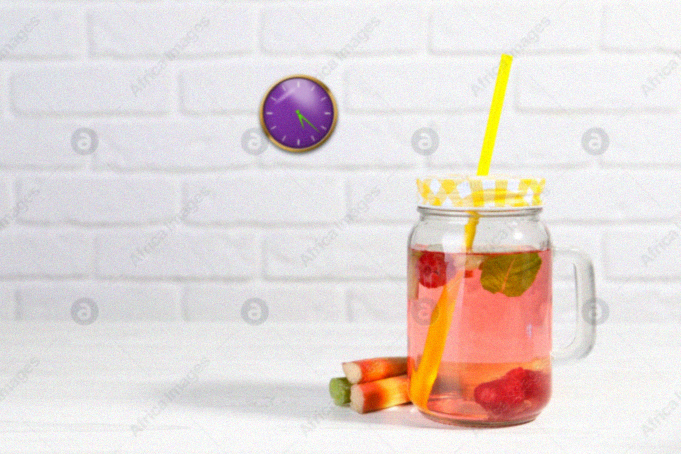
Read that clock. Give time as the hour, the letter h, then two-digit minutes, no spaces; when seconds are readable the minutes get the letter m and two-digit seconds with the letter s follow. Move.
5h22
